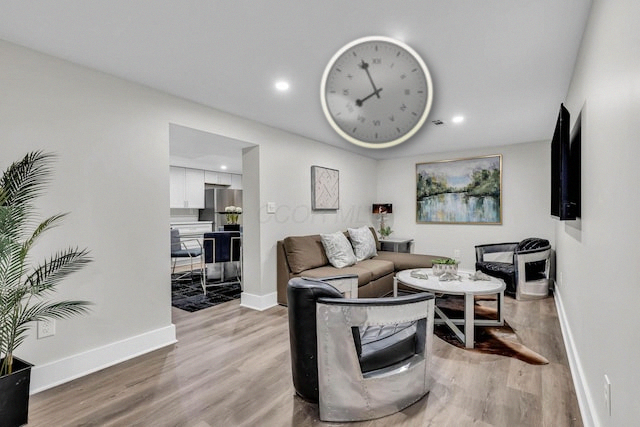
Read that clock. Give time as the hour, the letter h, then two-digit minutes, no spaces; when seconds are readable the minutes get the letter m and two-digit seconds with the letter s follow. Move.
7h56
